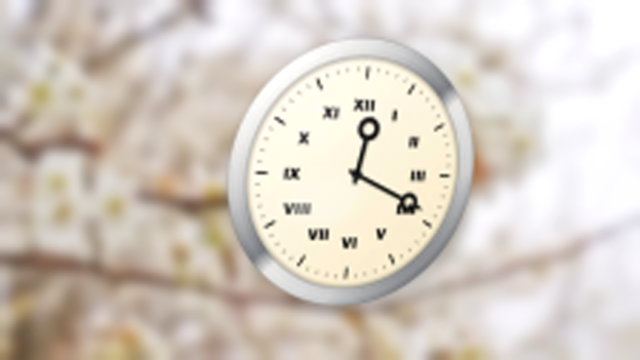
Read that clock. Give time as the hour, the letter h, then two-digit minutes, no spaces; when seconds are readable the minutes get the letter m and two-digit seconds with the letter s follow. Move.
12h19
